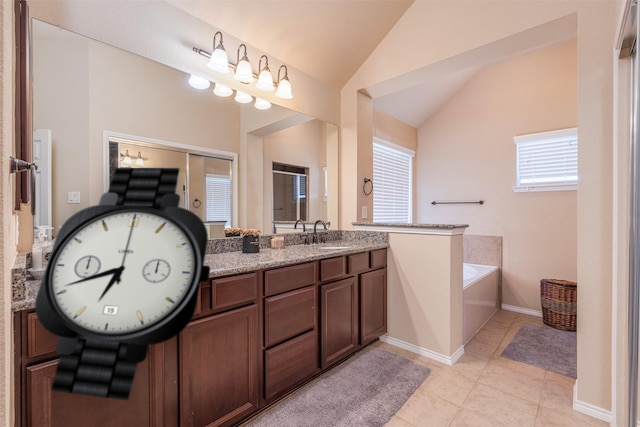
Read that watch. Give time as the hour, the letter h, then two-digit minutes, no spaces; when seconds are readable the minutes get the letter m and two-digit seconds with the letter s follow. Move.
6h41
